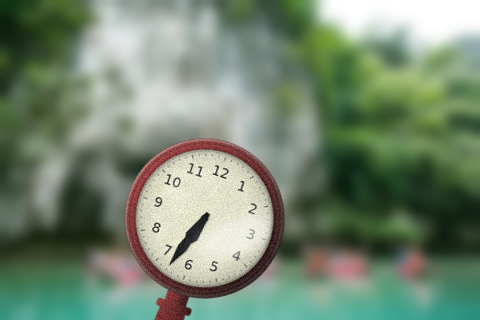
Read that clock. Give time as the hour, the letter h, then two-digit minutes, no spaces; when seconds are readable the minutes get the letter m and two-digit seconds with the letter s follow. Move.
6h33
